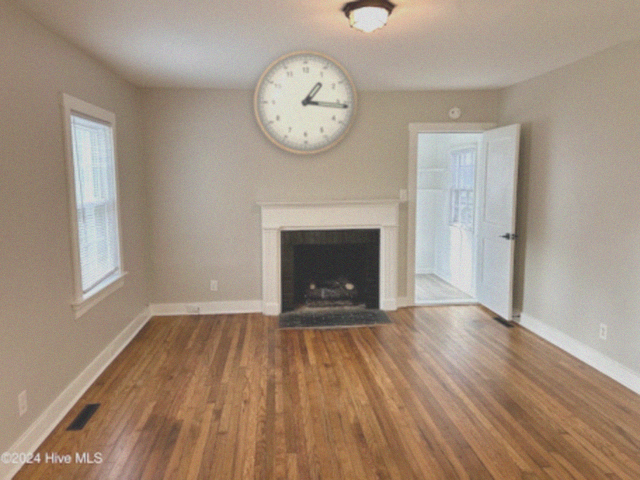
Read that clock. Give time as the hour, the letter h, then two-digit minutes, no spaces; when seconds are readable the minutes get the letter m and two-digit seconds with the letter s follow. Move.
1h16
